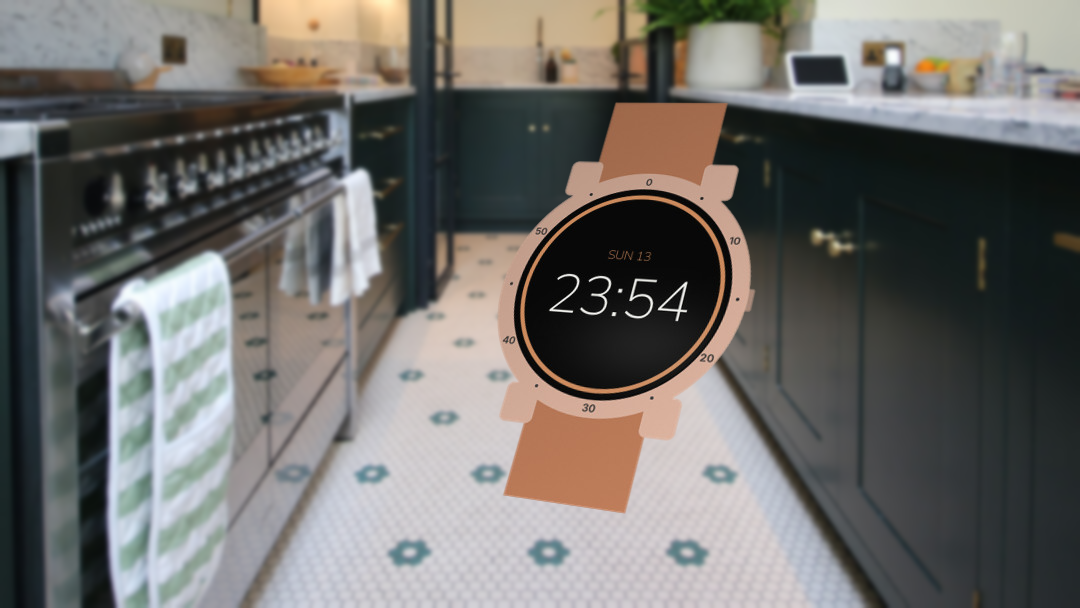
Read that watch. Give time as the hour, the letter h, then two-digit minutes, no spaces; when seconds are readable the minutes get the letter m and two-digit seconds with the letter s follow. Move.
23h54
